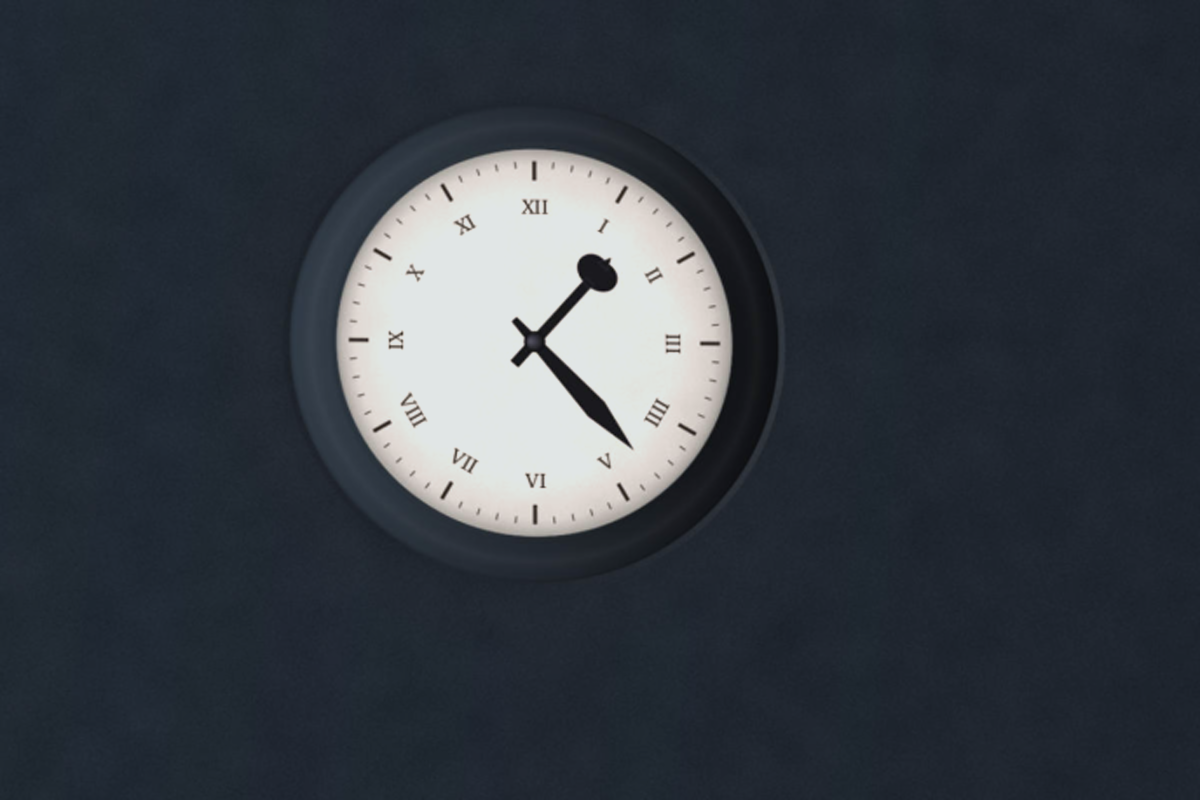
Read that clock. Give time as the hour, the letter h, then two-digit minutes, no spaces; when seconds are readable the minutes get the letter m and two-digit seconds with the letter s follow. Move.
1h23
